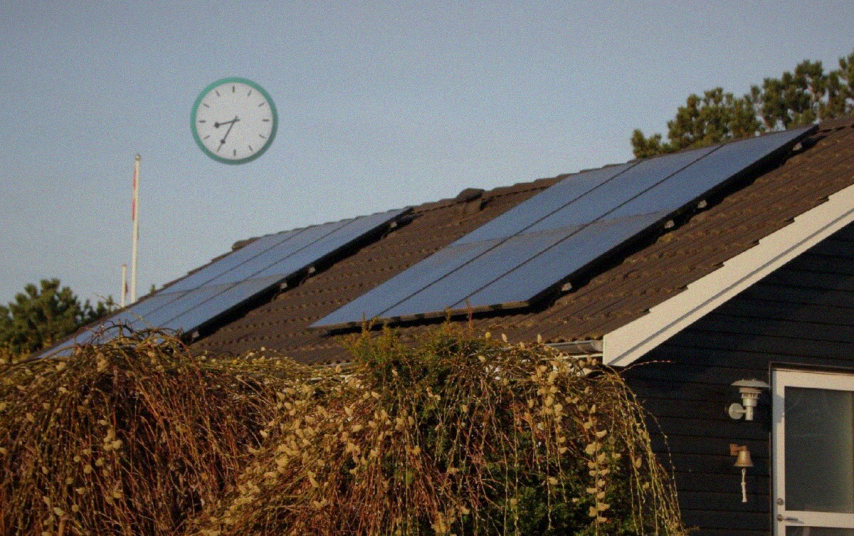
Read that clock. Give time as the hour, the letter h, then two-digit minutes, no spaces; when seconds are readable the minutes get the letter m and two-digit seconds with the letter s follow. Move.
8h35
